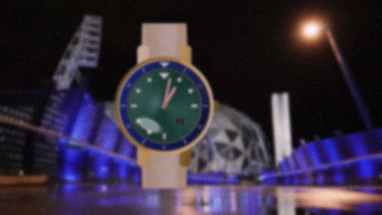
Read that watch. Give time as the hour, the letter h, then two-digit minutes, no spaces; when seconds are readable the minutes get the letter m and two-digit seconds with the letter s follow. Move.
1h02
